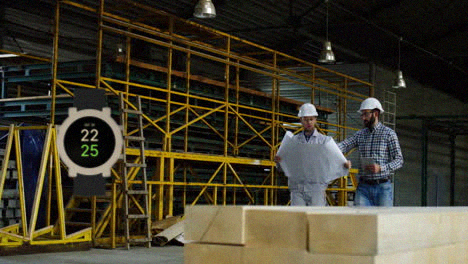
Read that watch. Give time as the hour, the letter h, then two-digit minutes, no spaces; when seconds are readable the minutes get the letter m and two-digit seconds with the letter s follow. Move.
22h25
